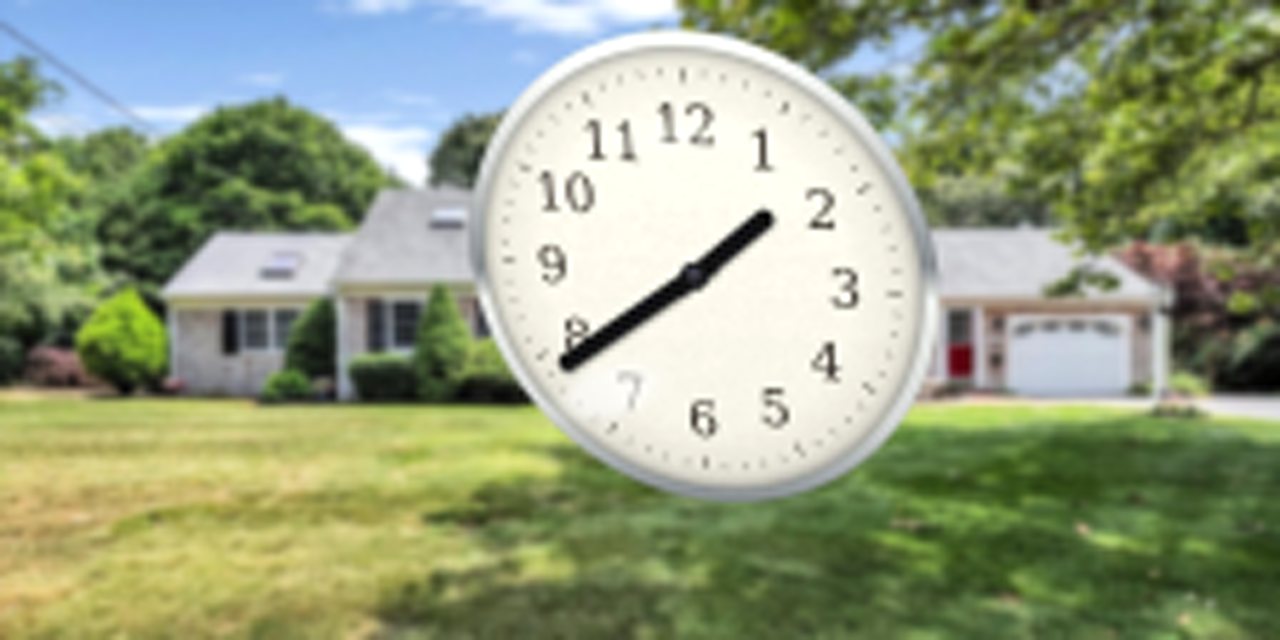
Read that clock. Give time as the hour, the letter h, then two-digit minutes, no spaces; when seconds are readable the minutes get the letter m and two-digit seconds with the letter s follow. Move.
1h39
